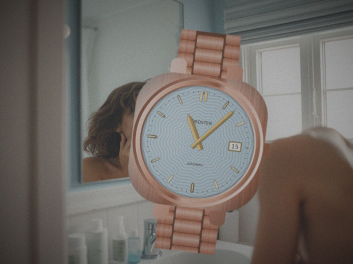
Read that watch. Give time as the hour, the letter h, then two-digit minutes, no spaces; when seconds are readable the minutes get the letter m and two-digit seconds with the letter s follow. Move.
11h07
